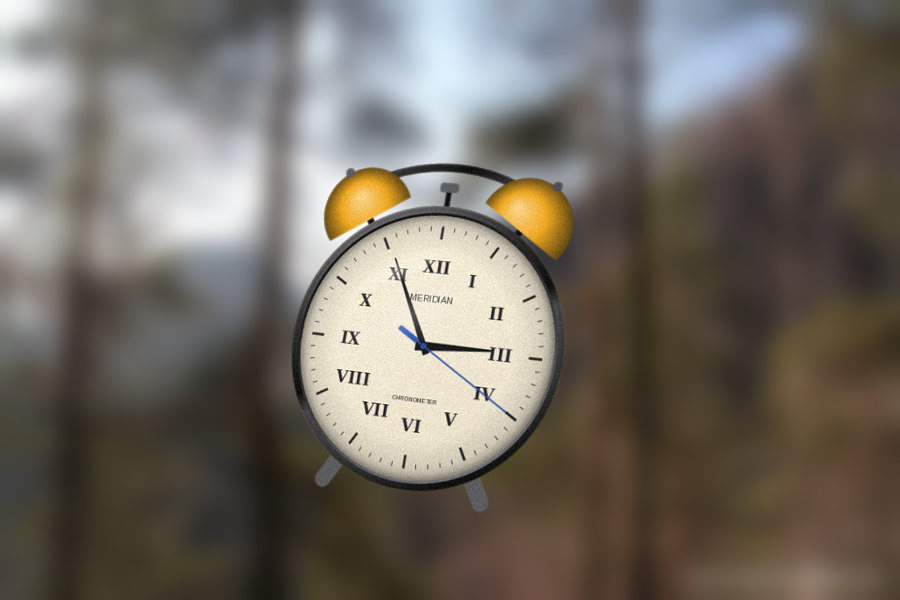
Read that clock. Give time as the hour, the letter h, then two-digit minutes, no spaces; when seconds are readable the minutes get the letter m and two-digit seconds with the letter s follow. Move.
2h55m20s
